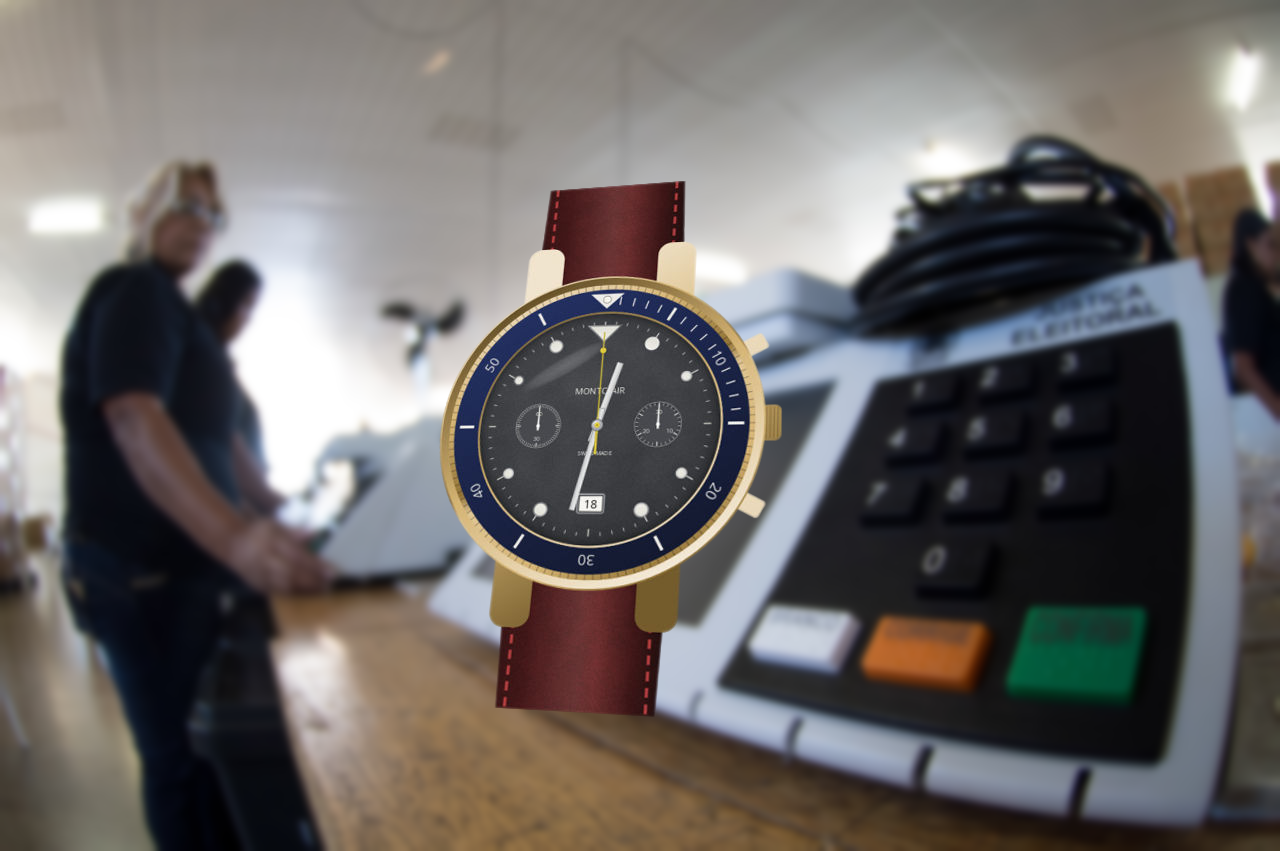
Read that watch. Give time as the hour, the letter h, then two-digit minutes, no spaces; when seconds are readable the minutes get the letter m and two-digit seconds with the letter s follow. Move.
12h32
